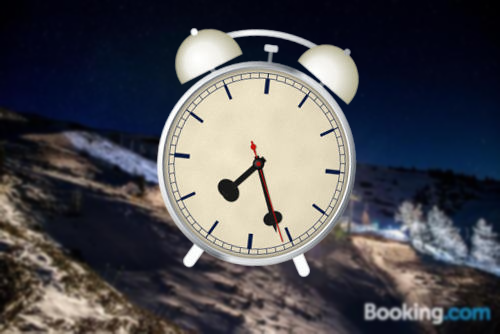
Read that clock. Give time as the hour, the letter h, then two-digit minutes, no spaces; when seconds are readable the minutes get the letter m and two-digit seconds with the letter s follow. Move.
7h26m26s
